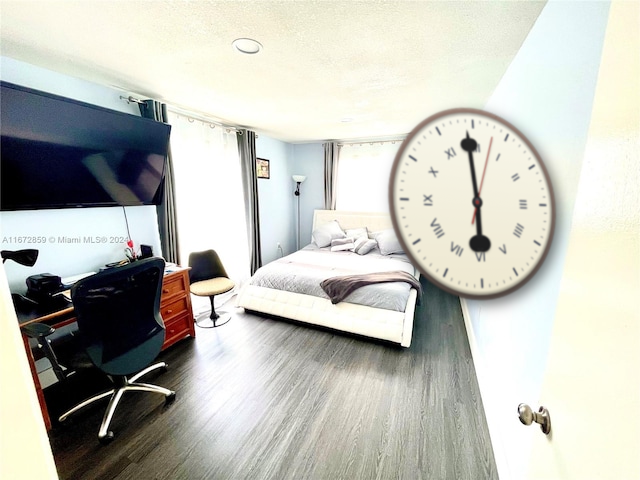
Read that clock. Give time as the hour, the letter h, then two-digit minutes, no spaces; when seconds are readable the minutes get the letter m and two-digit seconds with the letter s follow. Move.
5h59m03s
